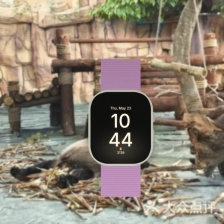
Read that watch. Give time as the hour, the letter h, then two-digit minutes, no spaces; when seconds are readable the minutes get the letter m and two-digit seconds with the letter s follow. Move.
10h44
